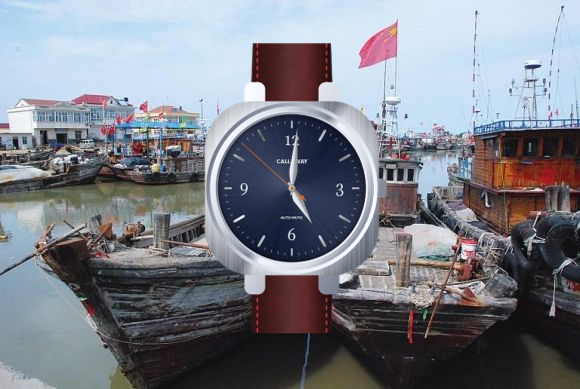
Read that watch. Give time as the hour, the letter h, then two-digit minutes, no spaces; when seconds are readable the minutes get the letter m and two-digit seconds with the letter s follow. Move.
5h00m52s
